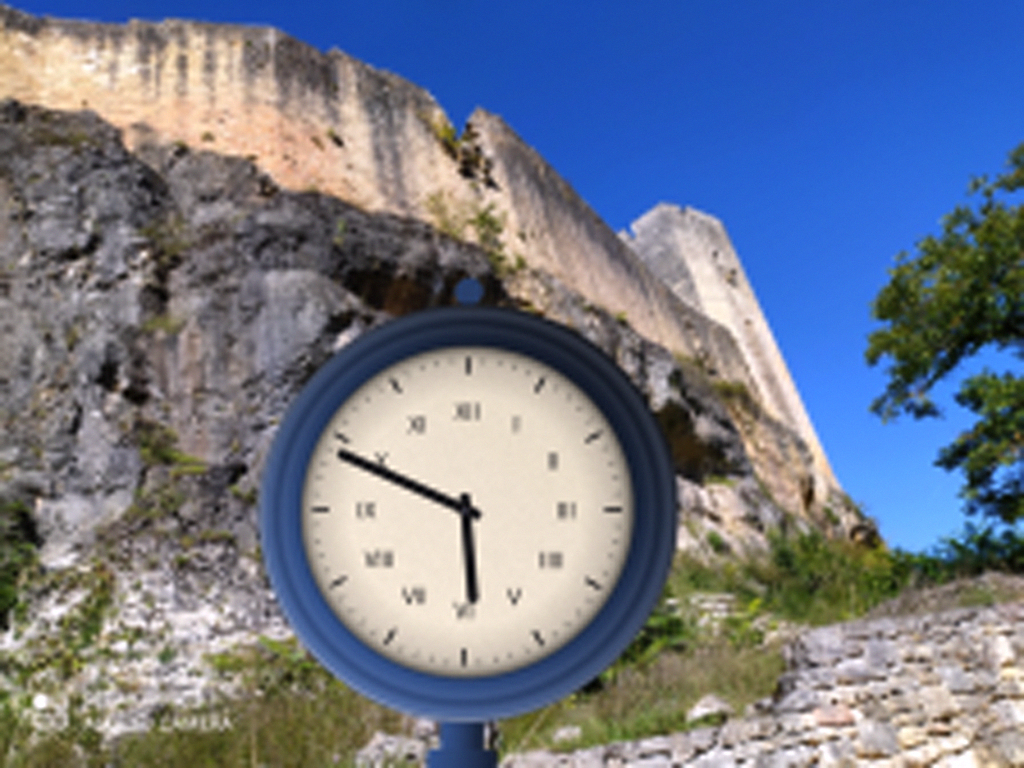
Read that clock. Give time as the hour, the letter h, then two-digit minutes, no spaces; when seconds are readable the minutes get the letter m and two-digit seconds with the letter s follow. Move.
5h49
